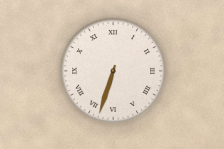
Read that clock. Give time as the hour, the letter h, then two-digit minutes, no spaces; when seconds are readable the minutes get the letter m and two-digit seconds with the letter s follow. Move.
6h33
